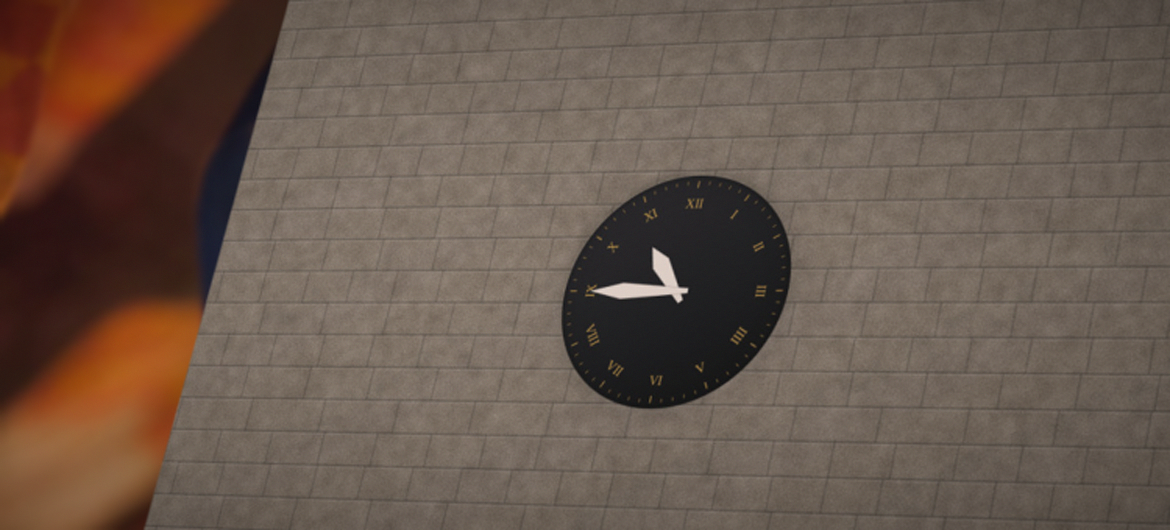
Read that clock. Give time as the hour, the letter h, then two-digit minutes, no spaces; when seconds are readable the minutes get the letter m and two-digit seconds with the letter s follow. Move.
10h45
